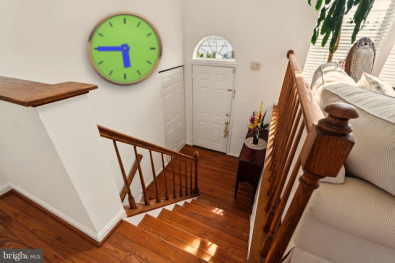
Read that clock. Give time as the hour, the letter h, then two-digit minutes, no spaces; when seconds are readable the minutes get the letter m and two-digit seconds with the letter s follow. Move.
5h45
